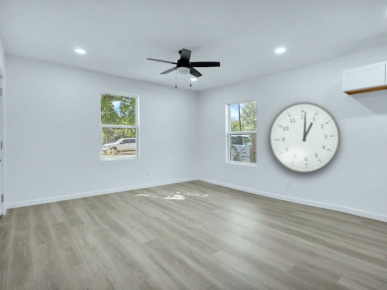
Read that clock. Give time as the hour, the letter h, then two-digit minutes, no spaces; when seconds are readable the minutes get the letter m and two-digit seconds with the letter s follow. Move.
1h01
